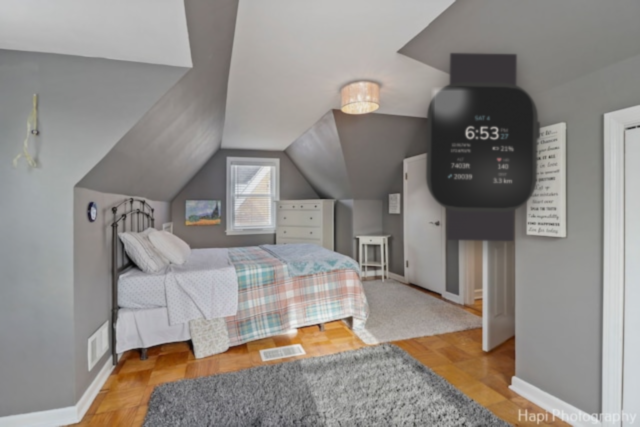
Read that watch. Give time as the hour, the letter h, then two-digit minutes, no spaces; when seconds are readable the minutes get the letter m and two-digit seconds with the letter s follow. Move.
6h53
